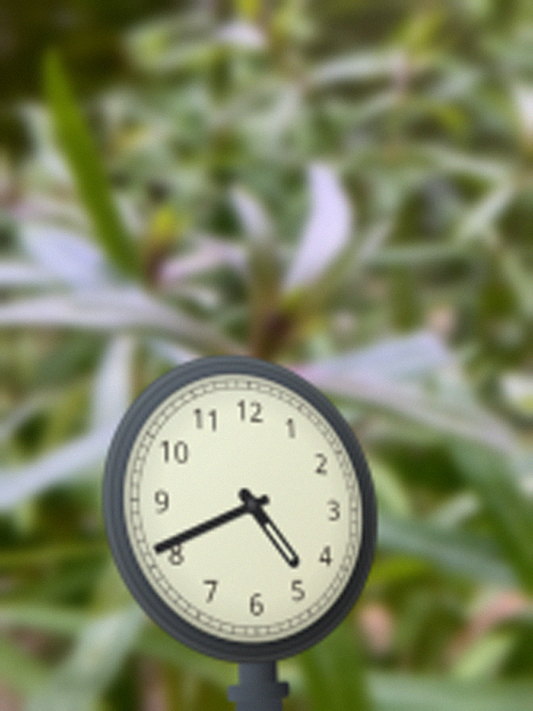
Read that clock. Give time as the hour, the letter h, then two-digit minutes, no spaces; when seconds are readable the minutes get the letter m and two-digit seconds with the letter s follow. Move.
4h41
